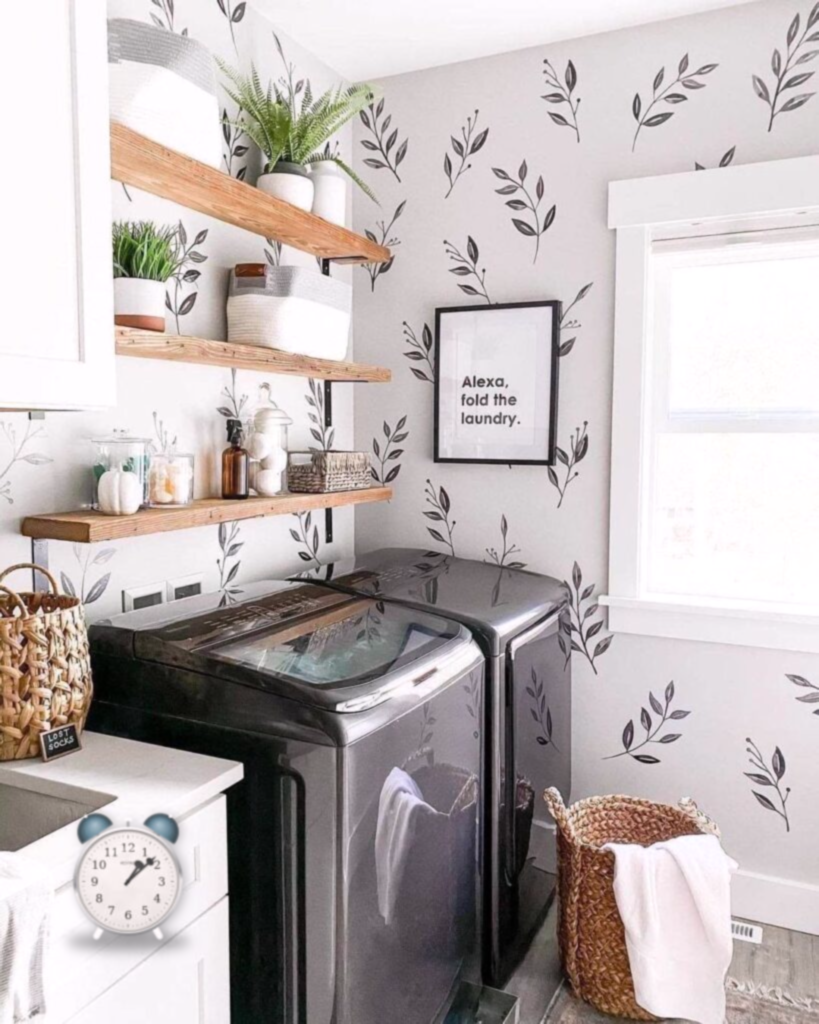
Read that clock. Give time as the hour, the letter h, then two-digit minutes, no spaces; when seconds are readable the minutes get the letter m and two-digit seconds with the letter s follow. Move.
1h08
